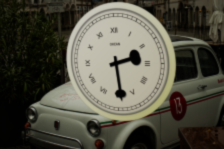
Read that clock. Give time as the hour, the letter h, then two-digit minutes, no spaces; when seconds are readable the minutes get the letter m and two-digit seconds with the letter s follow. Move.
2h29
